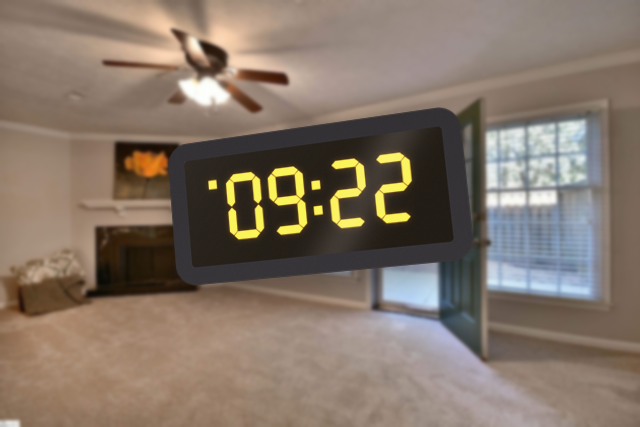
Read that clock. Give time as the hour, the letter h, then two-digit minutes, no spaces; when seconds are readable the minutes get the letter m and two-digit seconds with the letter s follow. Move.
9h22
